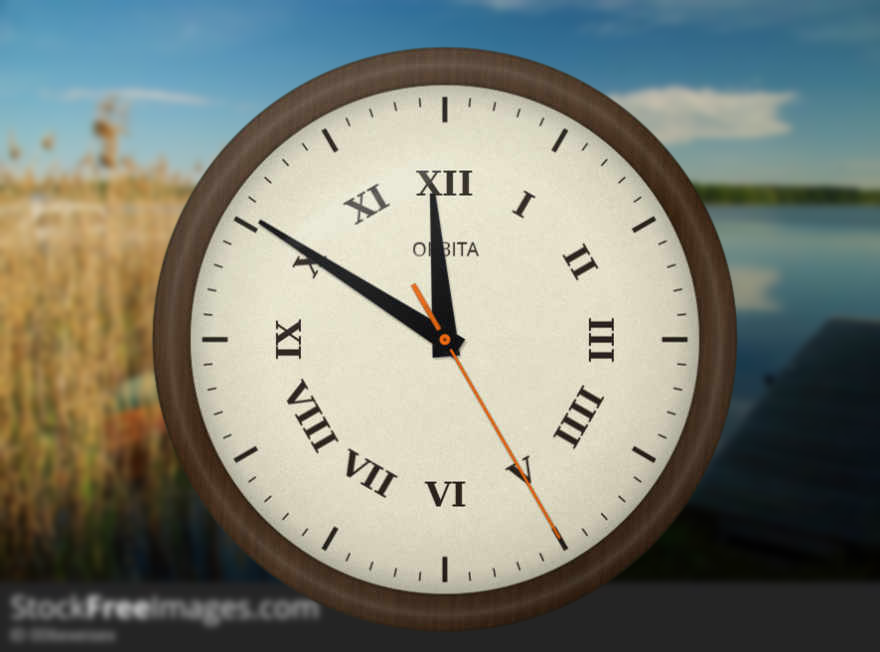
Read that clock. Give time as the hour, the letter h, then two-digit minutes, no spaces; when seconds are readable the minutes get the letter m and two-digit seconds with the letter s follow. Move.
11h50m25s
